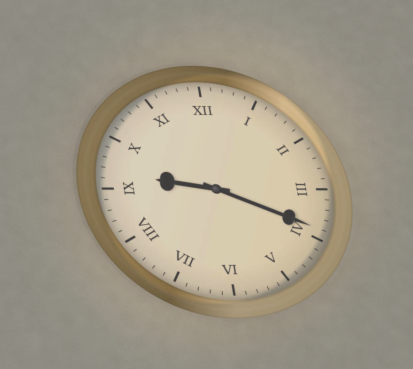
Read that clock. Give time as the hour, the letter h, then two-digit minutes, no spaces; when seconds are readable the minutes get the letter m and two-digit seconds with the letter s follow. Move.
9h19
